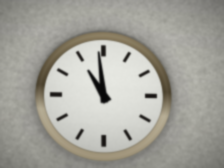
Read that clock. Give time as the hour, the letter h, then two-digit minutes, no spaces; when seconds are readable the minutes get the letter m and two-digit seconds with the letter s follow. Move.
10h59
